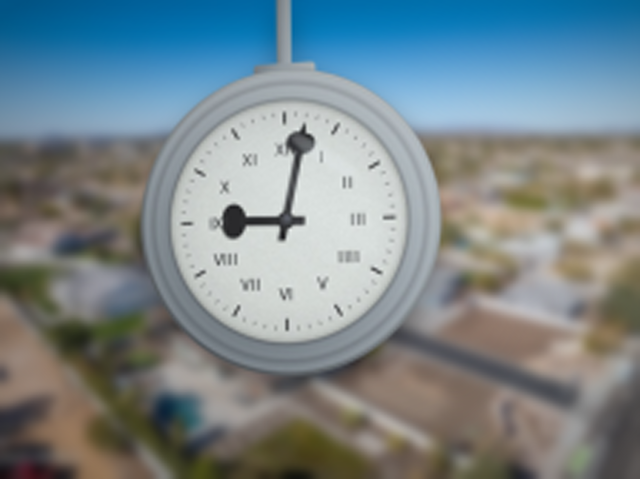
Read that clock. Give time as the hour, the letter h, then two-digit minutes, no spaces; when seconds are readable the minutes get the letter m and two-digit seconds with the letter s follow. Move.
9h02
